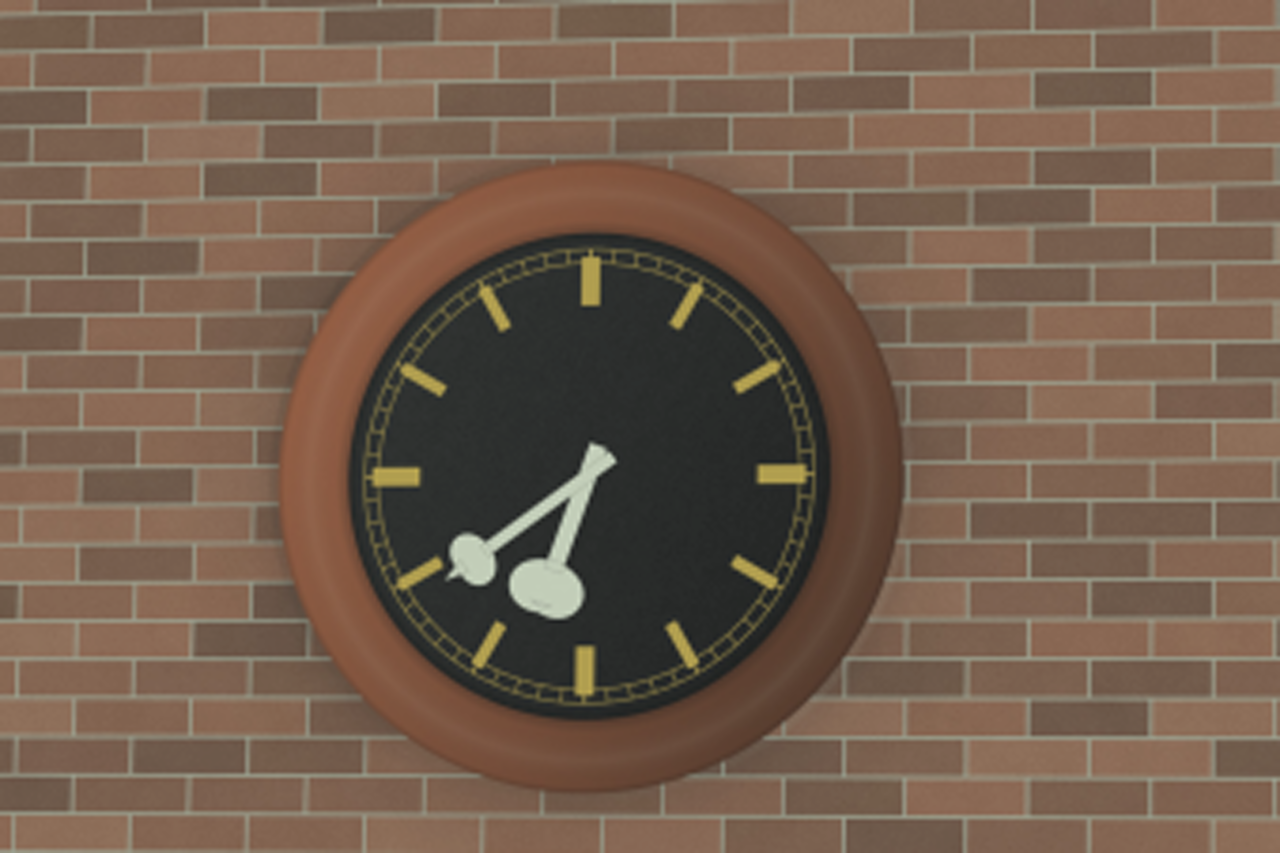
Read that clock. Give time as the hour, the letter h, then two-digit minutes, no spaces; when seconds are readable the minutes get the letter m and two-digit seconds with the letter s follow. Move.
6h39
